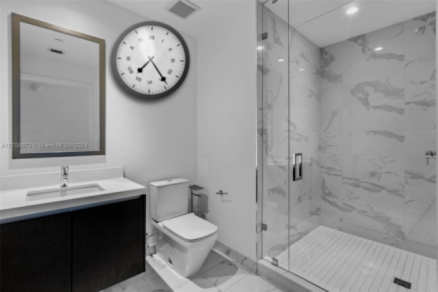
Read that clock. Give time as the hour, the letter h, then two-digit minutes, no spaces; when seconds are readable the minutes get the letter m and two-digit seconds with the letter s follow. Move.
7h24
